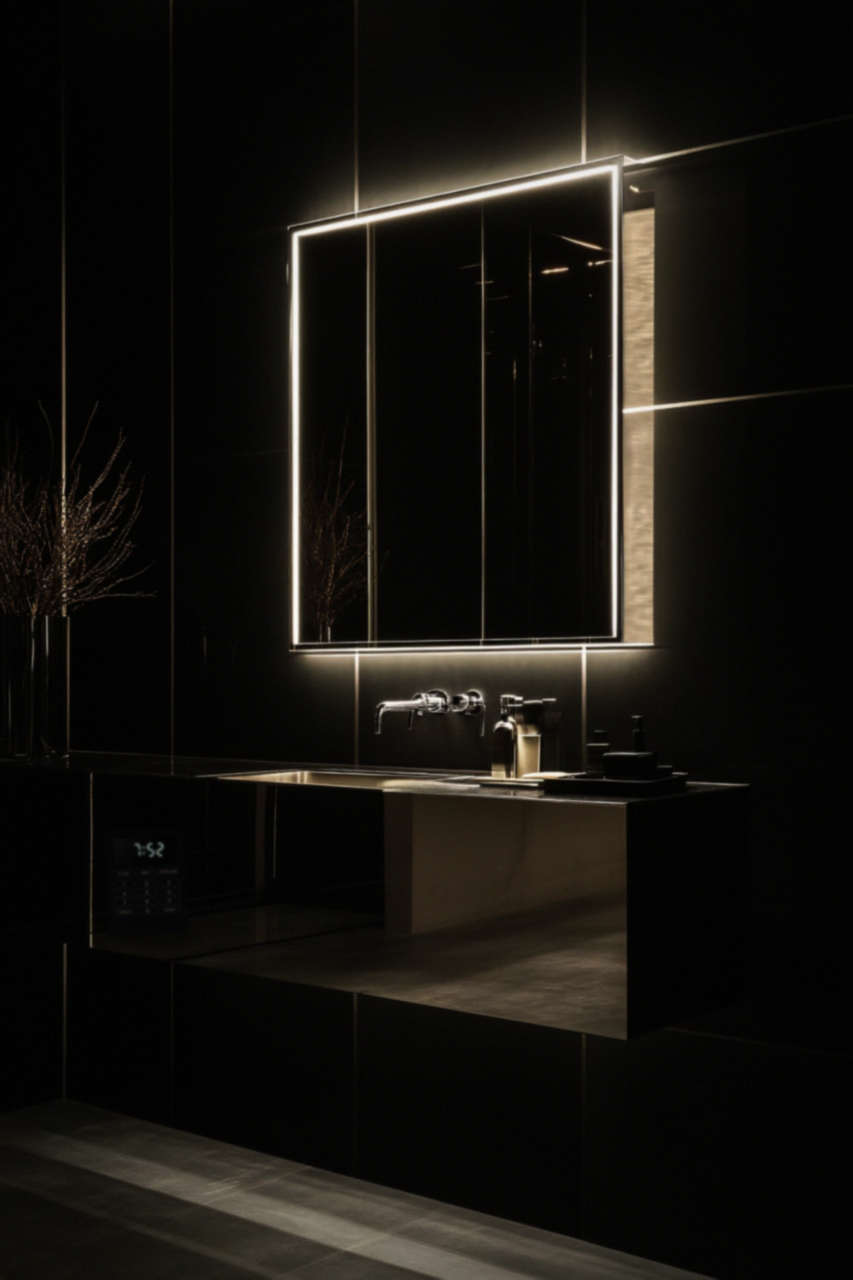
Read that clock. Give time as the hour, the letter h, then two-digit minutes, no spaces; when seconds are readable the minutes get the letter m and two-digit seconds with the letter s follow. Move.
7h52
